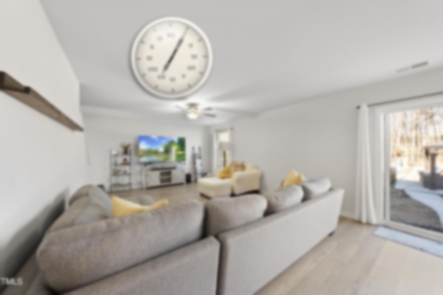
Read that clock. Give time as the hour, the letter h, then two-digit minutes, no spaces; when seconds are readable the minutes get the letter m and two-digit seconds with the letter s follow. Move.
7h05
